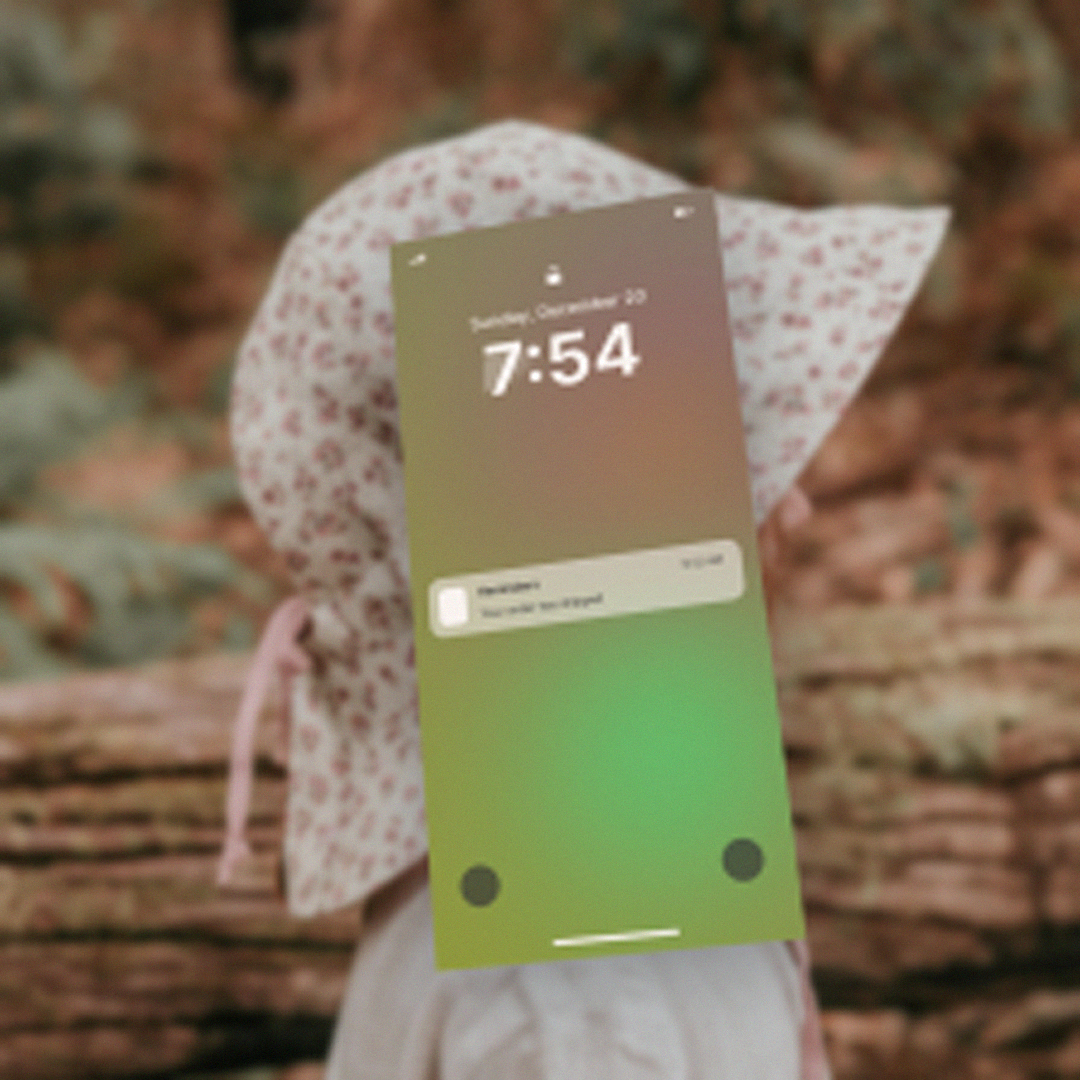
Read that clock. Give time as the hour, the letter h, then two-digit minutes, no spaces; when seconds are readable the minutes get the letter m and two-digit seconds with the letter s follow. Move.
7h54
